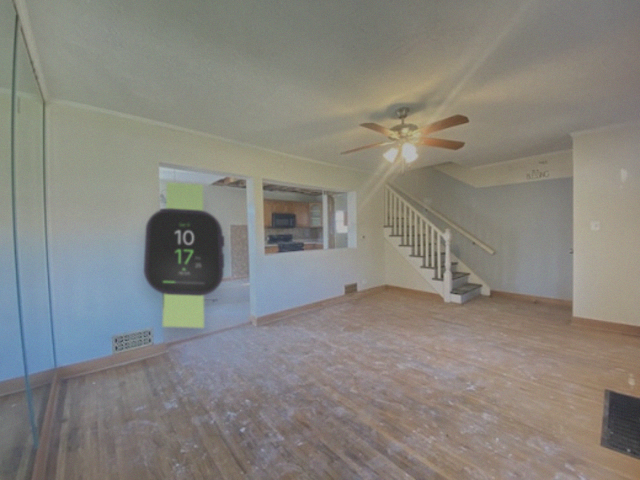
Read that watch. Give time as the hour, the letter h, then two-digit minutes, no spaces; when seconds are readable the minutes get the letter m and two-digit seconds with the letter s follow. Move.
10h17
